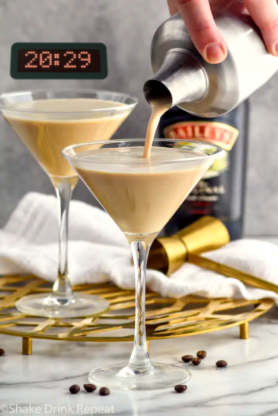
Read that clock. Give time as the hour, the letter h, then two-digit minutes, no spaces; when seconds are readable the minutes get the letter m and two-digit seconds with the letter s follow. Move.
20h29
